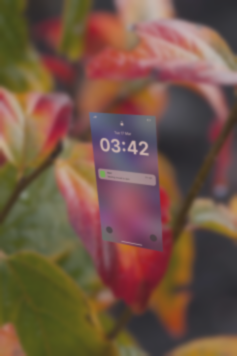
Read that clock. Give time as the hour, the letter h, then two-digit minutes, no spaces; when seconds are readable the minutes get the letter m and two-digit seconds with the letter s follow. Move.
3h42
